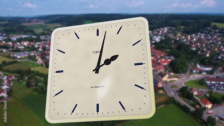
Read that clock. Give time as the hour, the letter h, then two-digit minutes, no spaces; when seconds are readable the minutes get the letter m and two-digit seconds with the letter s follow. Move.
2h02
